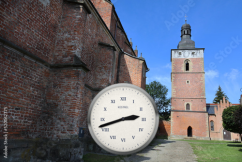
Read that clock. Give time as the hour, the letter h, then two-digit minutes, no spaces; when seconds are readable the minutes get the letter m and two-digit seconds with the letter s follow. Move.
2h42
